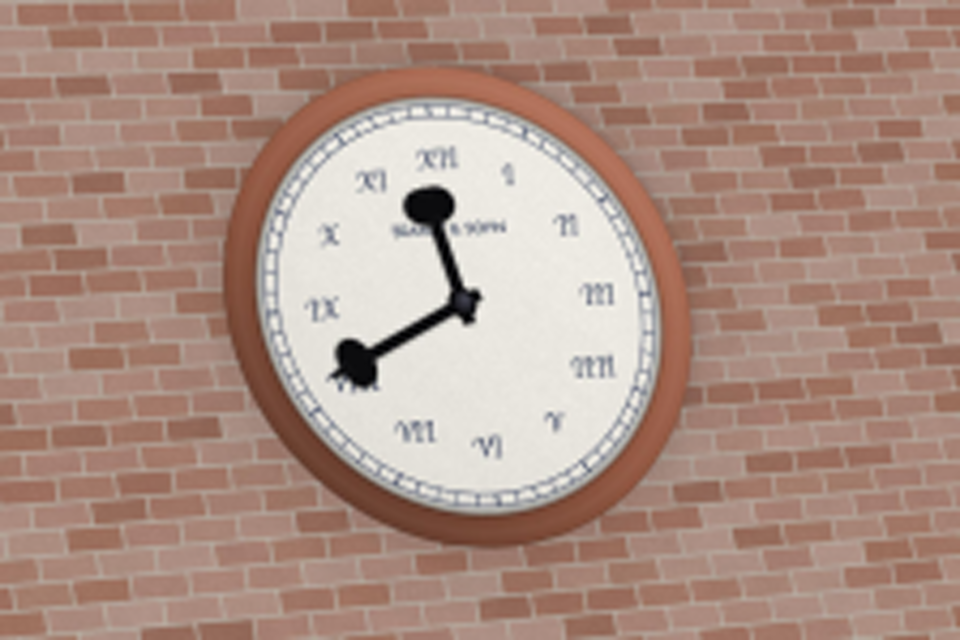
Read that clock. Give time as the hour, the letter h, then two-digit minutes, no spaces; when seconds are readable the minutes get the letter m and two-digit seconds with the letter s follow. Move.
11h41
